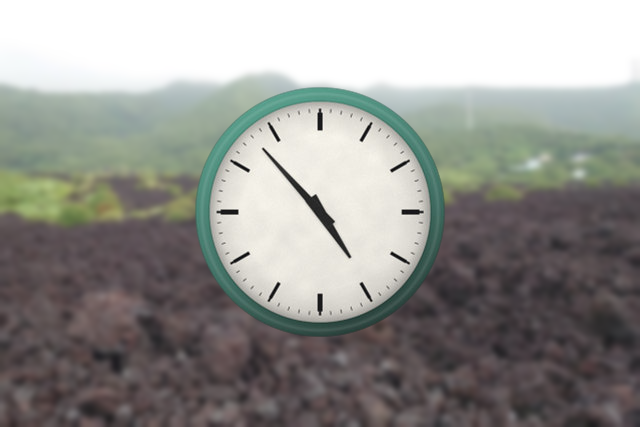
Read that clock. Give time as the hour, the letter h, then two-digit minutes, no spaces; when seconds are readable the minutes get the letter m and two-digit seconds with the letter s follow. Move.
4h53
